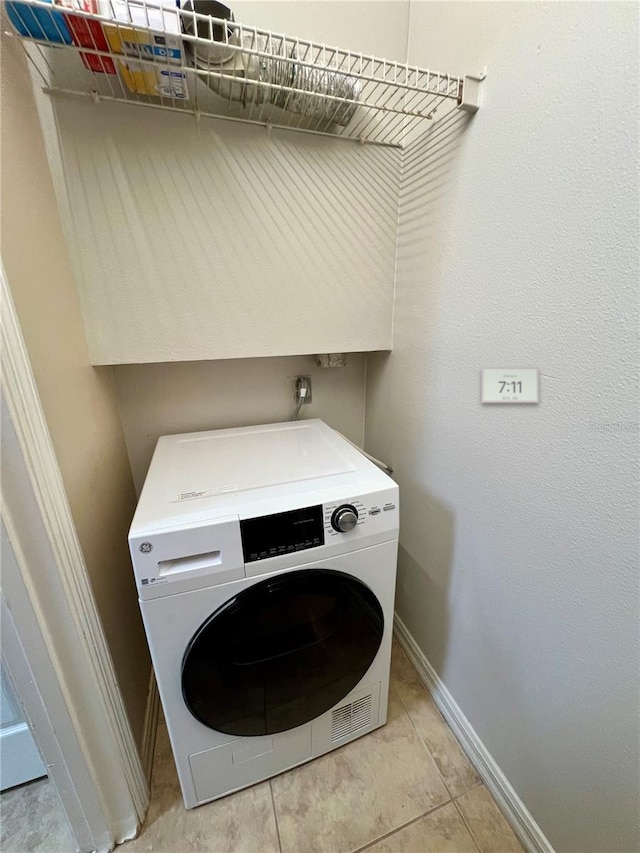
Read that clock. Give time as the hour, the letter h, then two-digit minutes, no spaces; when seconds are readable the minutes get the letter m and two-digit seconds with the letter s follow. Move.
7h11
